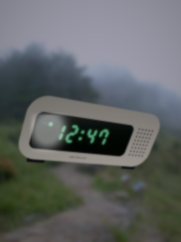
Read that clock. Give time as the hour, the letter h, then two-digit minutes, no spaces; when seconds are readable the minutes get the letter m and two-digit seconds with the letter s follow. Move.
12h47
